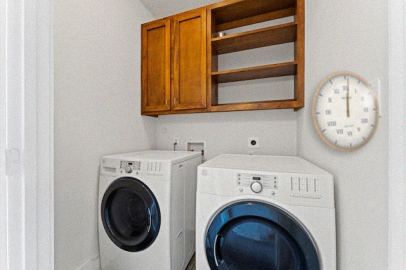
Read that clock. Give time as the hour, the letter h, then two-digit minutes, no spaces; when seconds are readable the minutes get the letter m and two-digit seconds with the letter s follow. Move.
12h01
